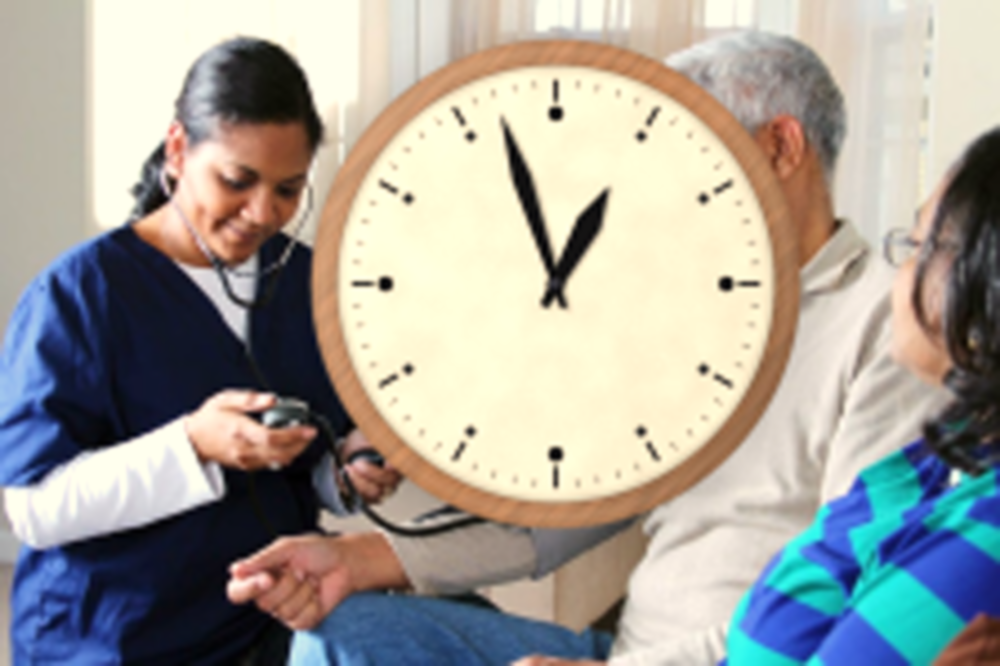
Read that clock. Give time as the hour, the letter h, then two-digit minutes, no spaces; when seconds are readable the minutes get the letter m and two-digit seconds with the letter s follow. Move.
12h57
